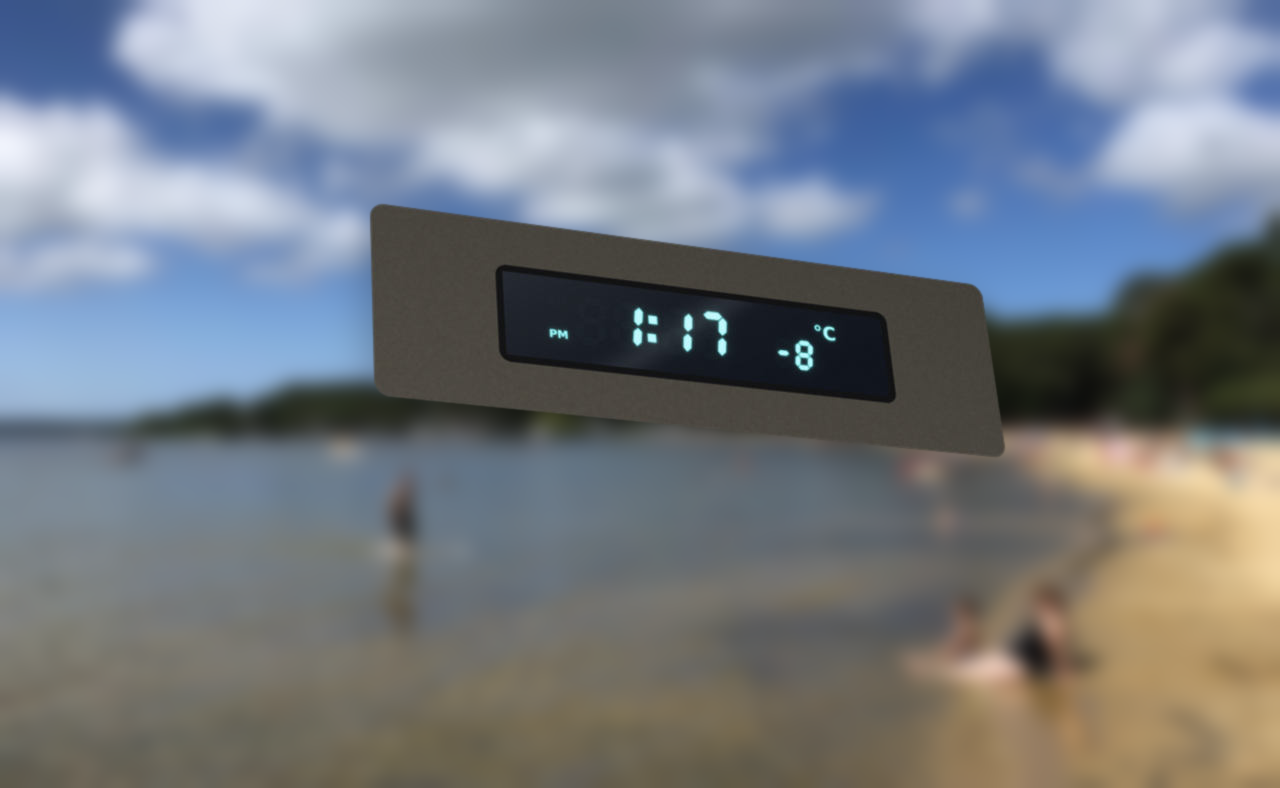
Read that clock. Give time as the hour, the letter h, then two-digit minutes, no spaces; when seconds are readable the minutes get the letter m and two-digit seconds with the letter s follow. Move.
1h17
